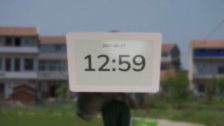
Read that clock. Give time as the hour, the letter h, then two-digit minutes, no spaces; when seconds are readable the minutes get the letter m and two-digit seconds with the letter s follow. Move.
12h59
